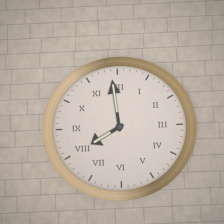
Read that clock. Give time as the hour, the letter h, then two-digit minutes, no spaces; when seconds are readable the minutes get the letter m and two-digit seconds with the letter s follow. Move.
7h59
